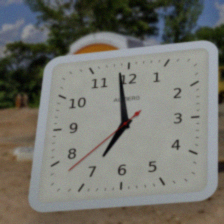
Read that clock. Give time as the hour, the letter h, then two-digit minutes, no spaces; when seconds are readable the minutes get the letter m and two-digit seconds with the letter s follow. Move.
6h58m38s
